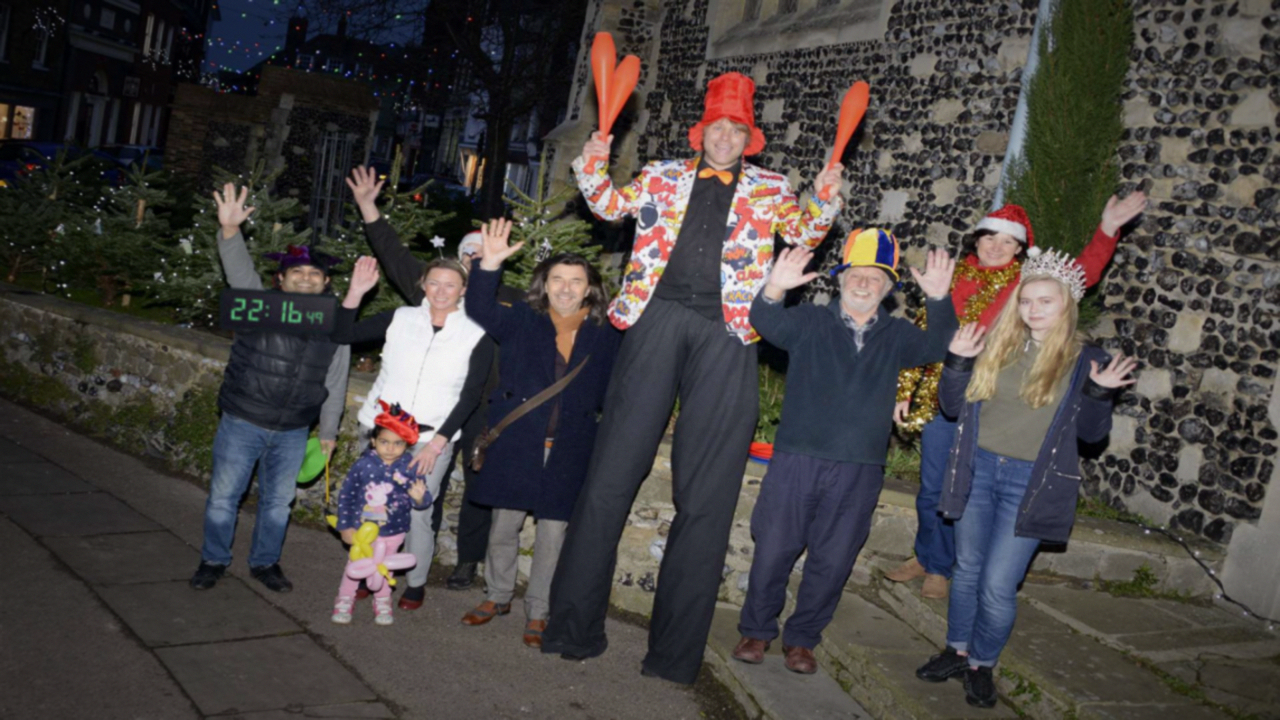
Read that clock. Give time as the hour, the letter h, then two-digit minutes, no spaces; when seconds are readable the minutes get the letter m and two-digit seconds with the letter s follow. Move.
22h16
